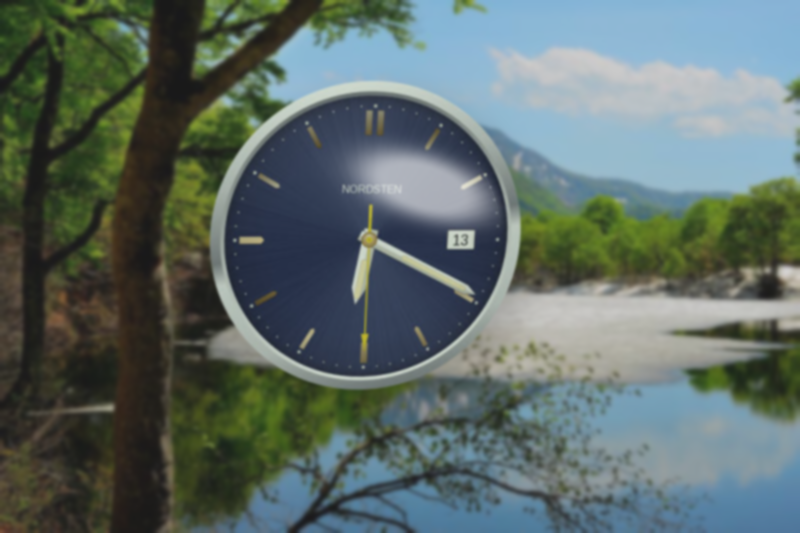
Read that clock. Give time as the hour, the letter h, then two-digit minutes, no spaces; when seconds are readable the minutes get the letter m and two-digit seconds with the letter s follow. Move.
6h19m30s
